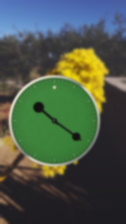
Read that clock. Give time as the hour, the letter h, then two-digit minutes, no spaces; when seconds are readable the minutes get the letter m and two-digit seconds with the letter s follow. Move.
10h21
